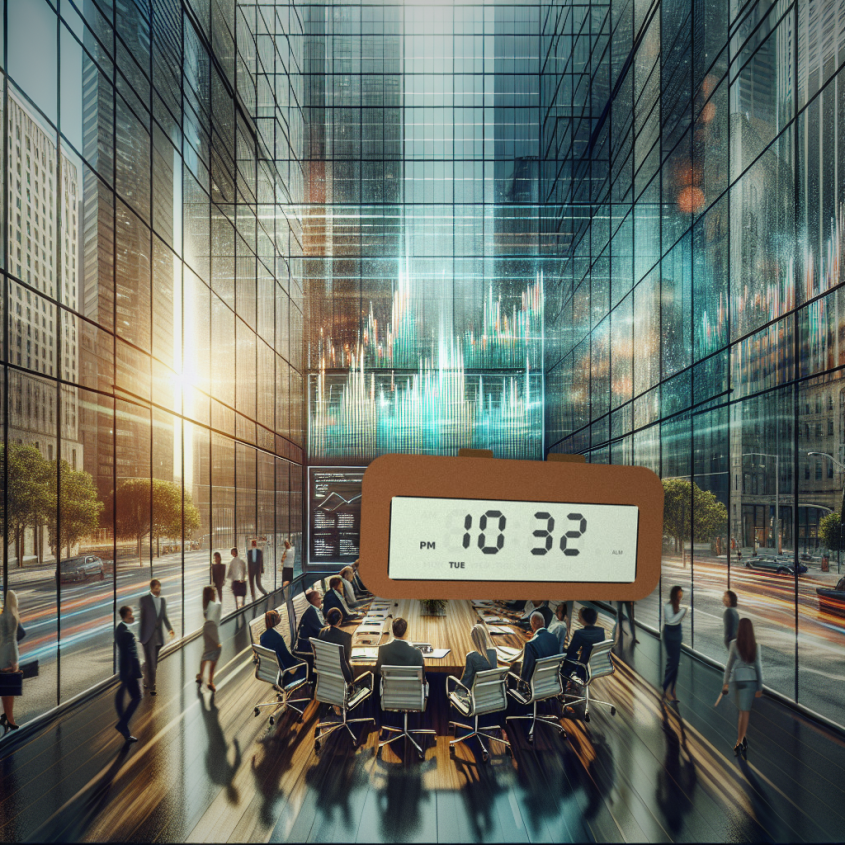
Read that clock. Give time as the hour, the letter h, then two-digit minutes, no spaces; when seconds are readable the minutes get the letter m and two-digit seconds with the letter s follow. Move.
10h32
